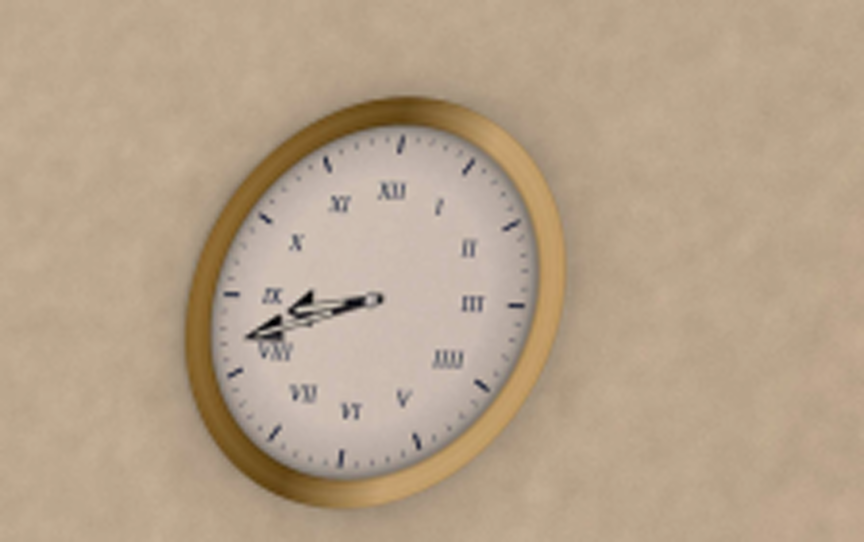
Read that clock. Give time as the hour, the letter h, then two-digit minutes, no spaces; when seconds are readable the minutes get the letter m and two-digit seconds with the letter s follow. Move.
8h42
